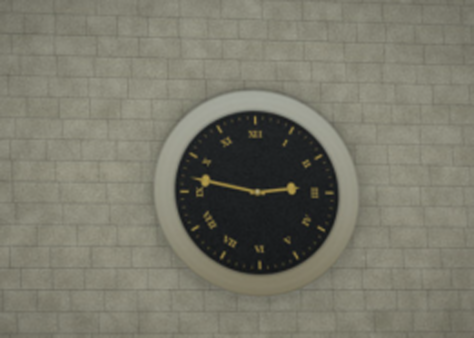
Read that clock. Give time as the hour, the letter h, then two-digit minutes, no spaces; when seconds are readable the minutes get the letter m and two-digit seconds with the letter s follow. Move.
2h47
